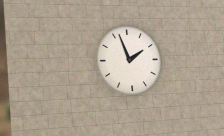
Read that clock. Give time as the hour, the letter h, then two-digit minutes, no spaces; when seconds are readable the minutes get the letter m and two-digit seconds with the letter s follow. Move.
1h57
